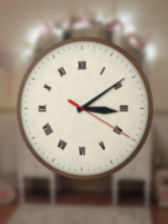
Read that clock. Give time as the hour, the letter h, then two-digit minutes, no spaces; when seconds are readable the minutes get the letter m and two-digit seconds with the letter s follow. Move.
3h09m20s
